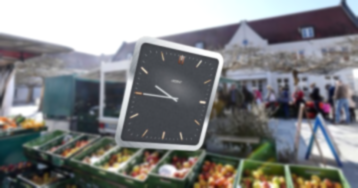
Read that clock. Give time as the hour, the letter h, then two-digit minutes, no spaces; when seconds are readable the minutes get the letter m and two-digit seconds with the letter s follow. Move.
9h45
